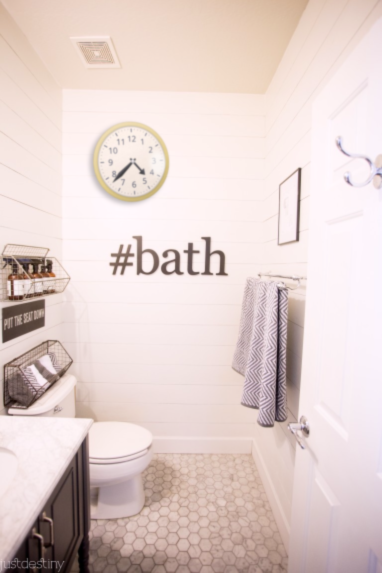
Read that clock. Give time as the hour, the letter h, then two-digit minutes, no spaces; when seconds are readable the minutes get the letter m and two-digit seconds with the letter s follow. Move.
4h38
